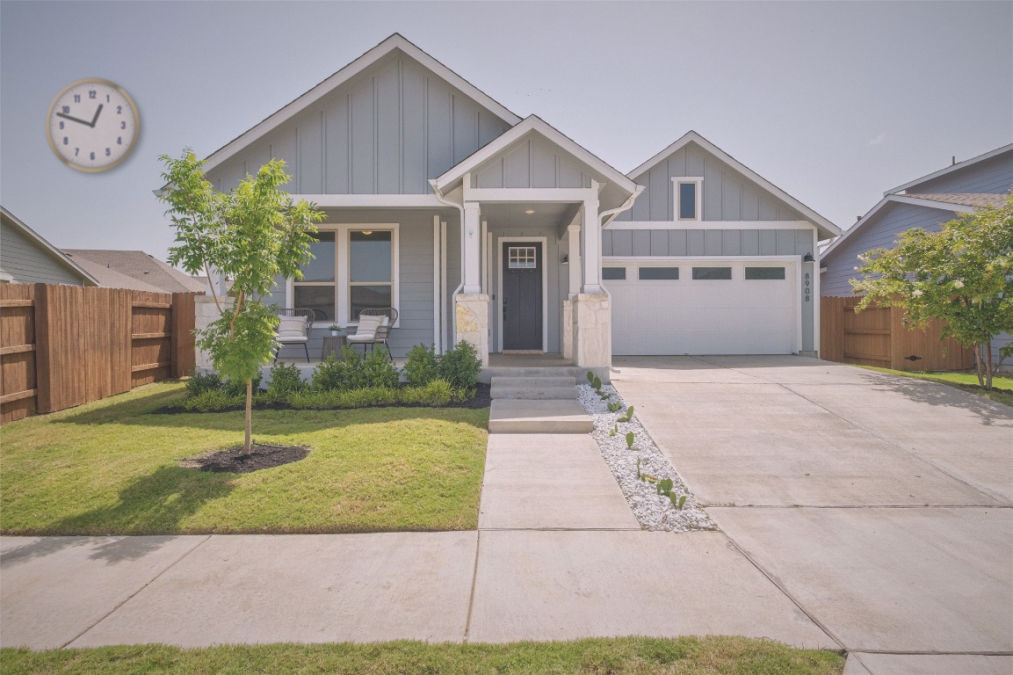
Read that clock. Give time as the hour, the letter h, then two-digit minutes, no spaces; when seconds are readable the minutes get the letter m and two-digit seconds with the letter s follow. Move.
12h48
